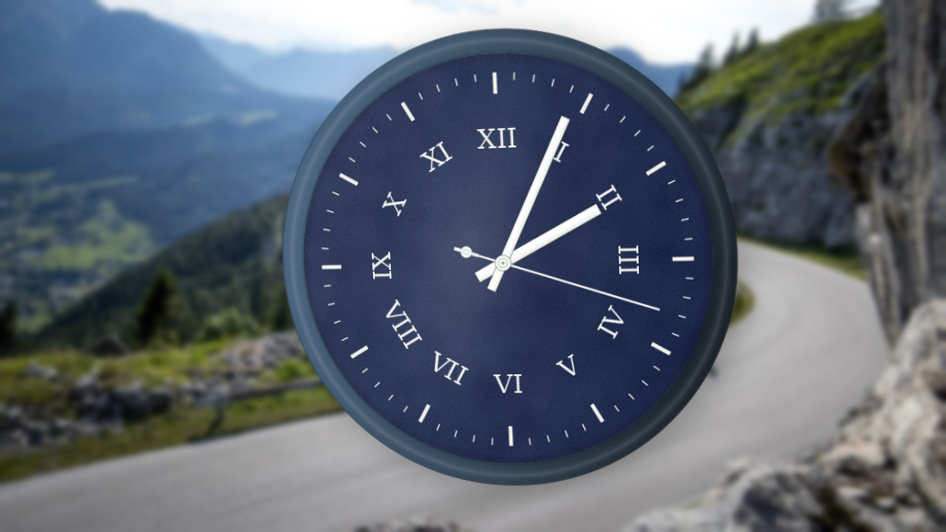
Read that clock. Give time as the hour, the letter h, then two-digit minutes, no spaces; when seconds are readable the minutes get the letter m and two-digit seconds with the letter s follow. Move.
2h04m18s
